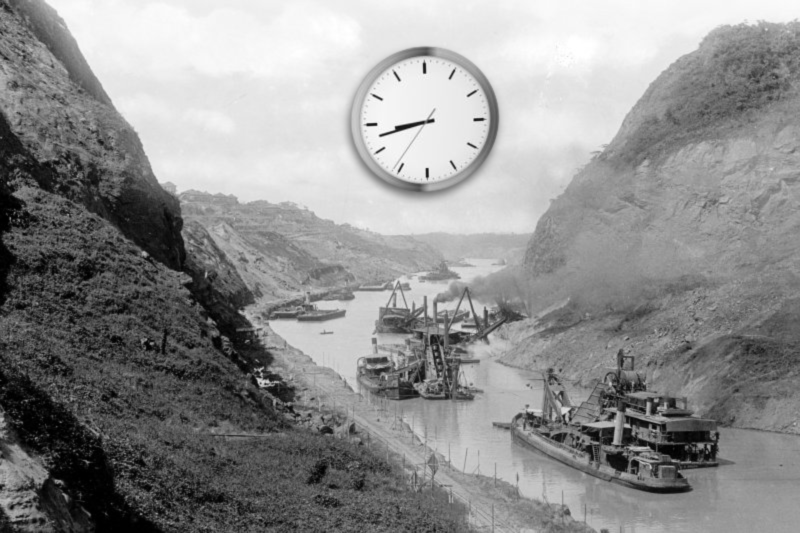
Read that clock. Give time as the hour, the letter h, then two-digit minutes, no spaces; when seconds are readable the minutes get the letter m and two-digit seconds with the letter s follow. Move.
8h42m36s
